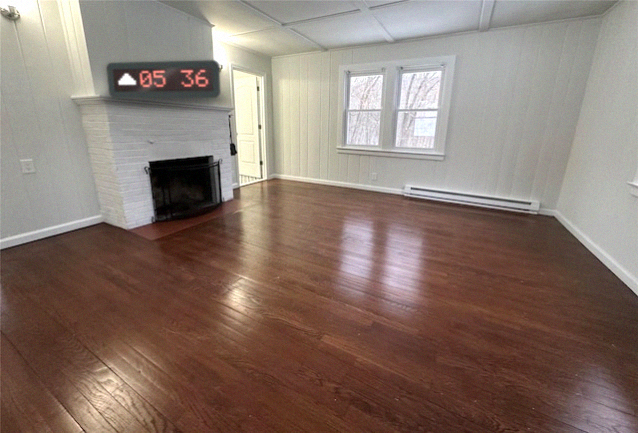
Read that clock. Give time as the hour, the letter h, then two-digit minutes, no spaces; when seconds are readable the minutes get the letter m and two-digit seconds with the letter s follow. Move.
5h36
